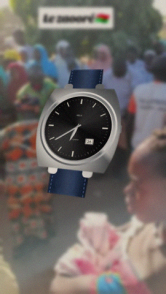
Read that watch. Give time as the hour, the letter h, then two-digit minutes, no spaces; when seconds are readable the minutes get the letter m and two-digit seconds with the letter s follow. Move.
6h39
